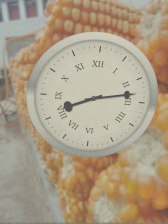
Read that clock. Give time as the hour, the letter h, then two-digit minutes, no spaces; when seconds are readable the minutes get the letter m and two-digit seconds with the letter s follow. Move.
8h13
